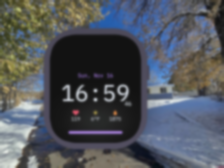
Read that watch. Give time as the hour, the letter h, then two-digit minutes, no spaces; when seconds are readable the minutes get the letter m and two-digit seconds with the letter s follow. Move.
16h59
